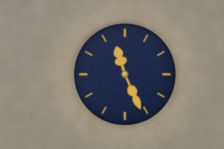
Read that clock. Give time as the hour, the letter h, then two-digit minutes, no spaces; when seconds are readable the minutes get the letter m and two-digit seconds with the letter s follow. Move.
11h26
